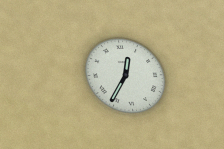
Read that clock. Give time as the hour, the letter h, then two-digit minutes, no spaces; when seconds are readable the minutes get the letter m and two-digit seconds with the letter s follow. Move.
12h36
